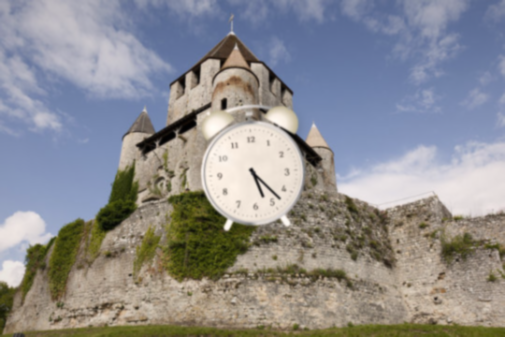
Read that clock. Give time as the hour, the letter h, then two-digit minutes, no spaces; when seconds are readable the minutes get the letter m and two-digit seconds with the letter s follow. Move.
5h23
